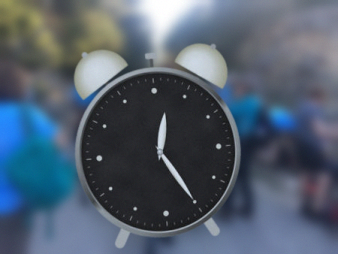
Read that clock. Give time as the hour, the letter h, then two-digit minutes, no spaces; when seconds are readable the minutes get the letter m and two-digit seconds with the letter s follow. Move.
12h25
